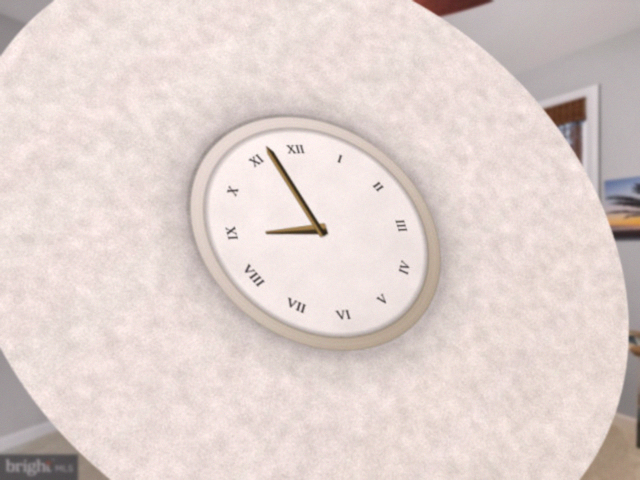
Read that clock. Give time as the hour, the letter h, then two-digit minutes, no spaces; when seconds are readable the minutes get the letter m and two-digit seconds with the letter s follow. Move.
8h57
